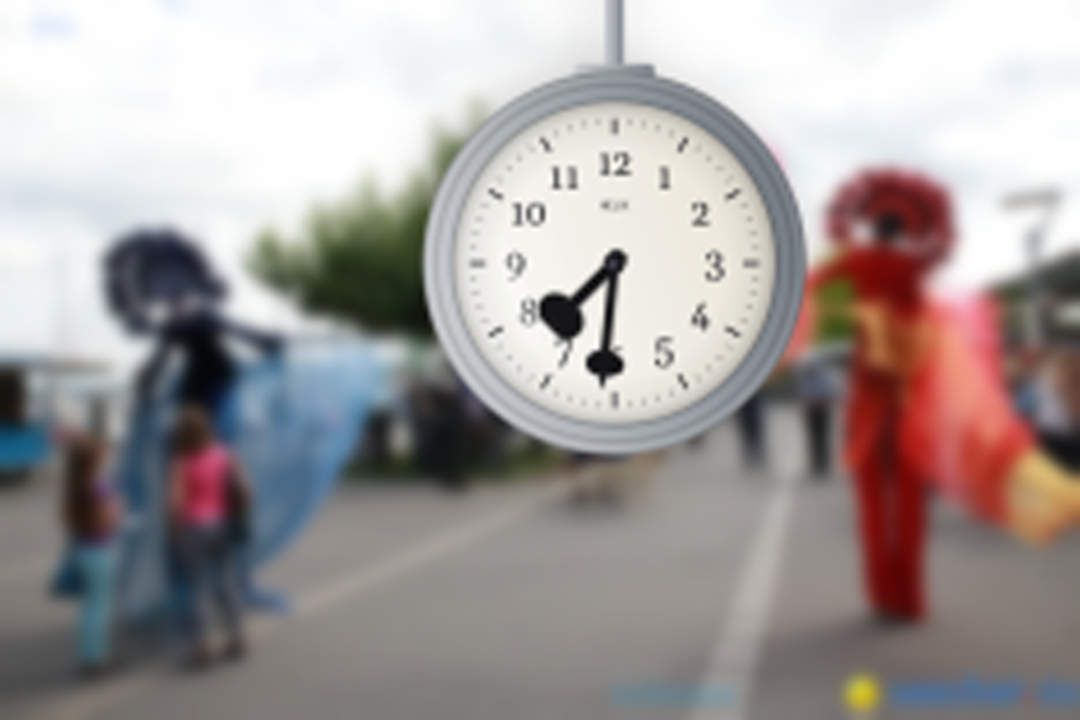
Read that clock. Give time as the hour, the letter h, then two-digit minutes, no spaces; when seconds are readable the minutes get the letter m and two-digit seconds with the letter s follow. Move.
7h31
